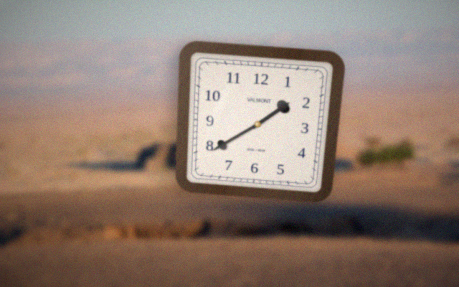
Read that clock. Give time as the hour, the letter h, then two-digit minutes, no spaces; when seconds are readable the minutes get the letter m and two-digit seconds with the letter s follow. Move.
1h39
